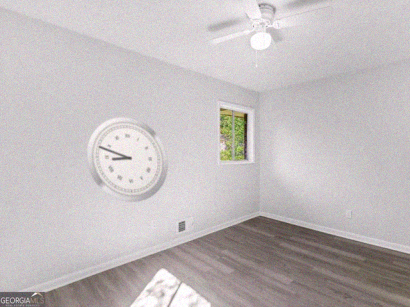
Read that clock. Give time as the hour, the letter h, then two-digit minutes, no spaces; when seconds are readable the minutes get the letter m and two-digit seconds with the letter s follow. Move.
8h48
